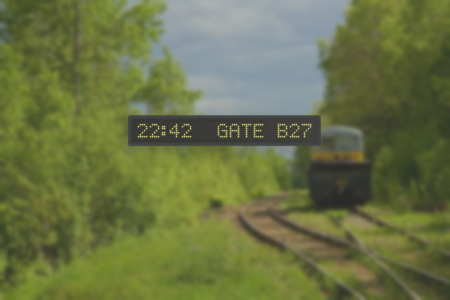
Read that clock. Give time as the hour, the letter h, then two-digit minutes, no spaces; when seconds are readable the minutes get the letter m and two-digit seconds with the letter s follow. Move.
22h42
